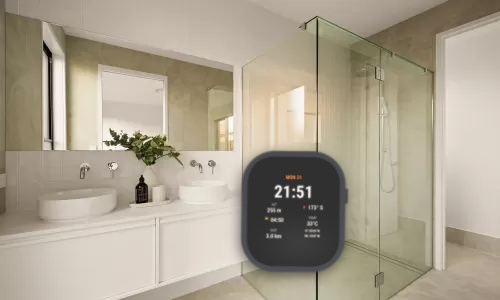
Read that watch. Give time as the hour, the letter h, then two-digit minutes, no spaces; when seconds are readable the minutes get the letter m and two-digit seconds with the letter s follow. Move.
21h51
